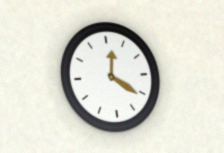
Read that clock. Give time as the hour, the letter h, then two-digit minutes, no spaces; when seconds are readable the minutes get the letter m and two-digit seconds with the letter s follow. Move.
12h21
